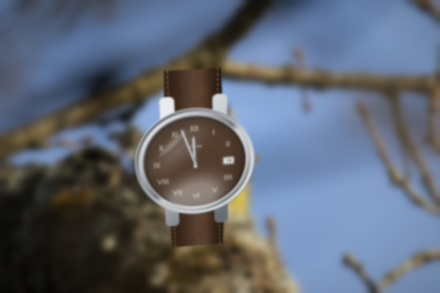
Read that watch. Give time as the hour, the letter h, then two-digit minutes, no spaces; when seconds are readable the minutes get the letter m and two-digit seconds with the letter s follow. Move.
11h57
